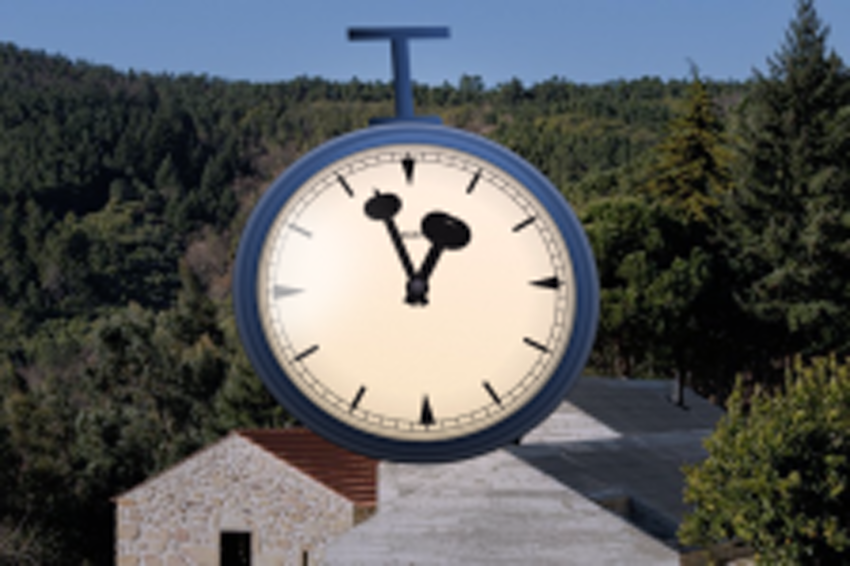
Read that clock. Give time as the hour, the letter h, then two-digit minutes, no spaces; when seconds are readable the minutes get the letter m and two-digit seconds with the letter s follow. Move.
12h57
